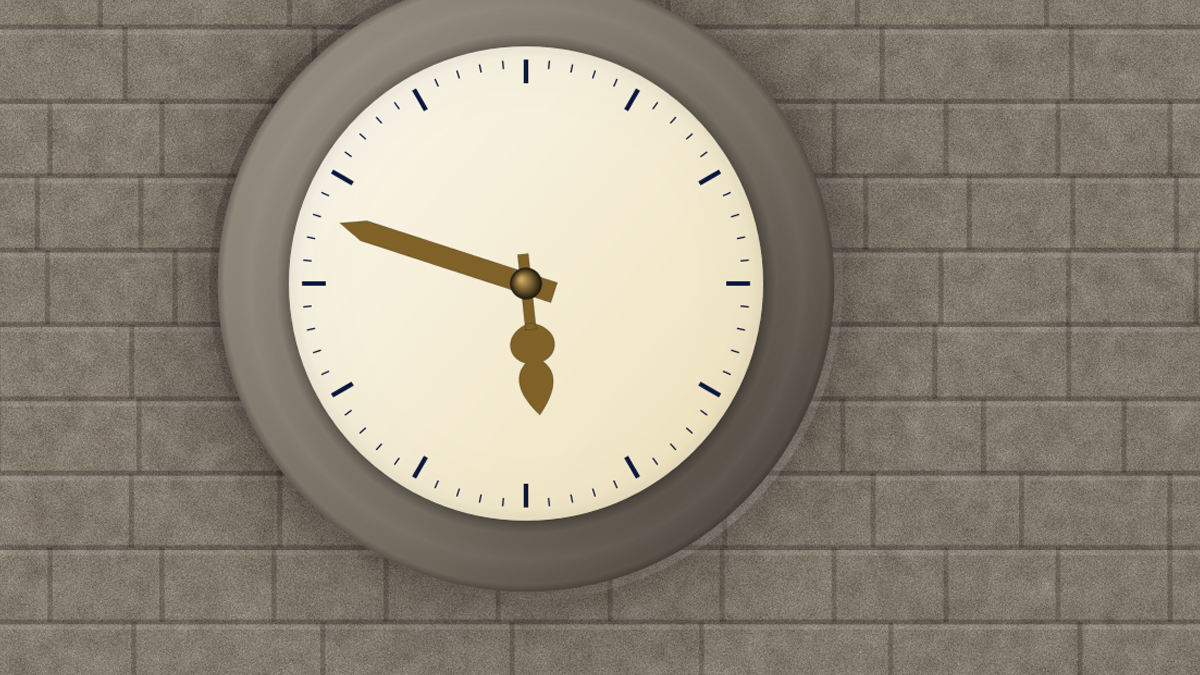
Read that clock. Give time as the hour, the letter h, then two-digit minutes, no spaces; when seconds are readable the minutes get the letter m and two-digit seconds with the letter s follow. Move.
5h48
